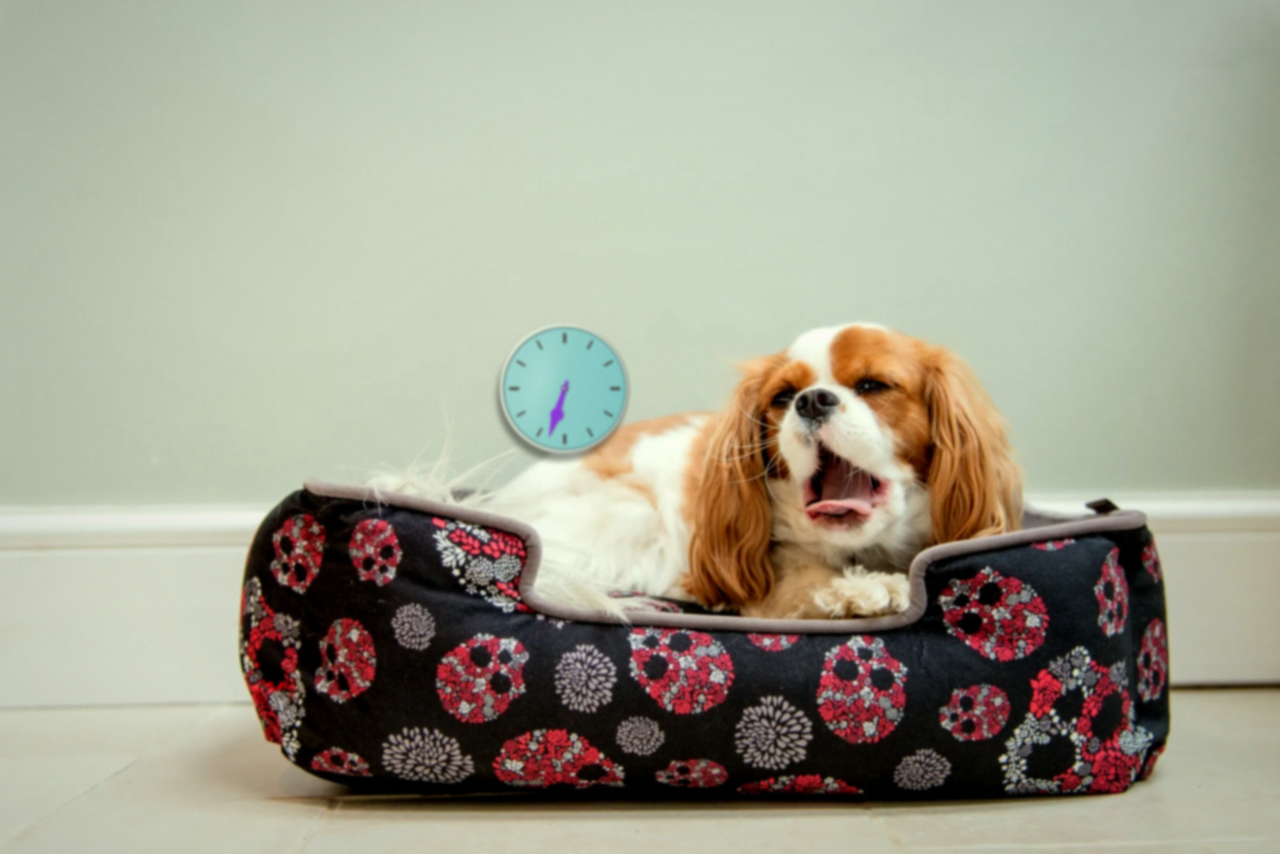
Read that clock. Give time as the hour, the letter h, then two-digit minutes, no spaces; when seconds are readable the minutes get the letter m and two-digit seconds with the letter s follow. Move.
6h33
